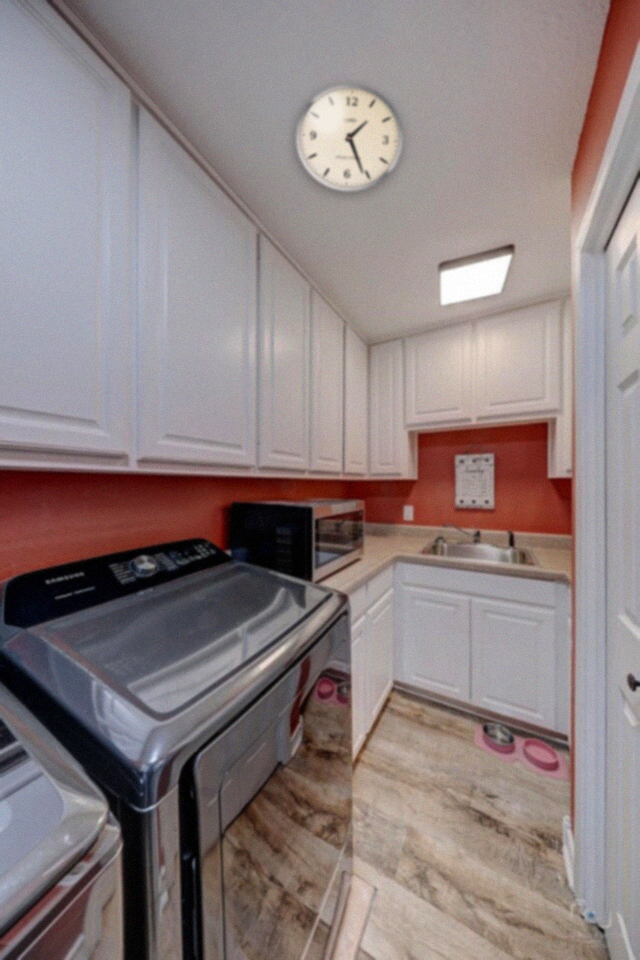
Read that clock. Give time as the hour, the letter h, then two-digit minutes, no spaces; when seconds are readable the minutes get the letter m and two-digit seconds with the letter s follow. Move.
1h26
